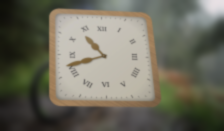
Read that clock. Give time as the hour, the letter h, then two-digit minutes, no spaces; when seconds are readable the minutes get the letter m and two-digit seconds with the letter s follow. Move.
10h42
